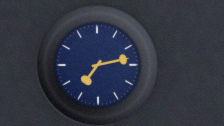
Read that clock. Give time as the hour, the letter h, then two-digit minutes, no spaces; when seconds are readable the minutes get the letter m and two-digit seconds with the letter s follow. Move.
7h13
